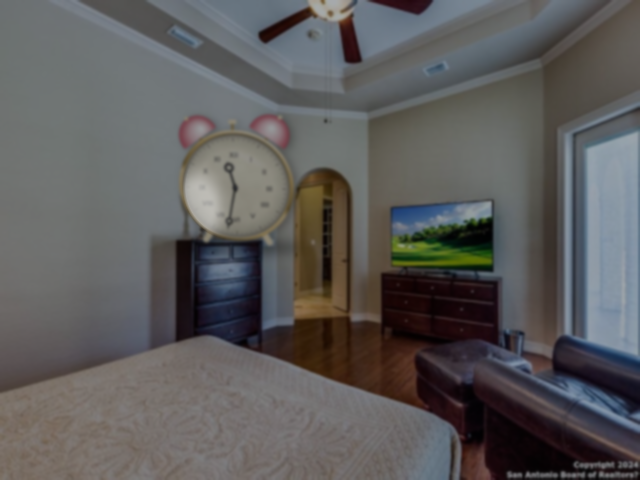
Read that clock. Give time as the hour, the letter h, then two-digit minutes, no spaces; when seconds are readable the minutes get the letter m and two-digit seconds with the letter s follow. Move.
11h32
